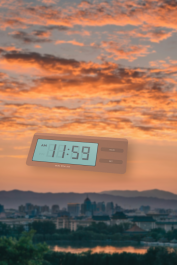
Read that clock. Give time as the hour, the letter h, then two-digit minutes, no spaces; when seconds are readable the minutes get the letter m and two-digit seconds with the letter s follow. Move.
11h59
